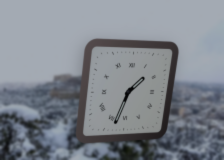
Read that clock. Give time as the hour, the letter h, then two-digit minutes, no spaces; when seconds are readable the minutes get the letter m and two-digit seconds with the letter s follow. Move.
1h33
